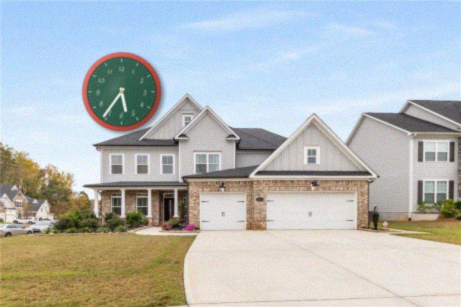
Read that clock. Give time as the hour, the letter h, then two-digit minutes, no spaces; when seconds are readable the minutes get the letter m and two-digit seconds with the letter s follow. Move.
5h36
